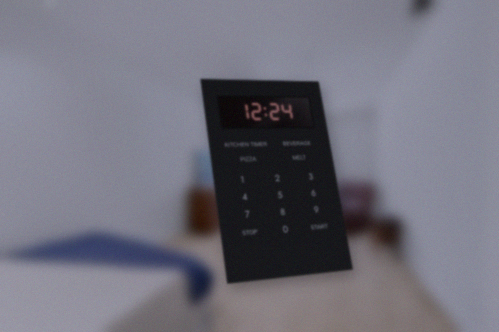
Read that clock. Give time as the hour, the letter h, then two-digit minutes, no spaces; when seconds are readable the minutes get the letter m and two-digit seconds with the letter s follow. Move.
12h24
